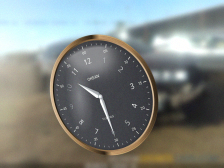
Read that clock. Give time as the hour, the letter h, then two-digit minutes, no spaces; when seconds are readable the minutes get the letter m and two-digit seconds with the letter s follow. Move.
10h30
